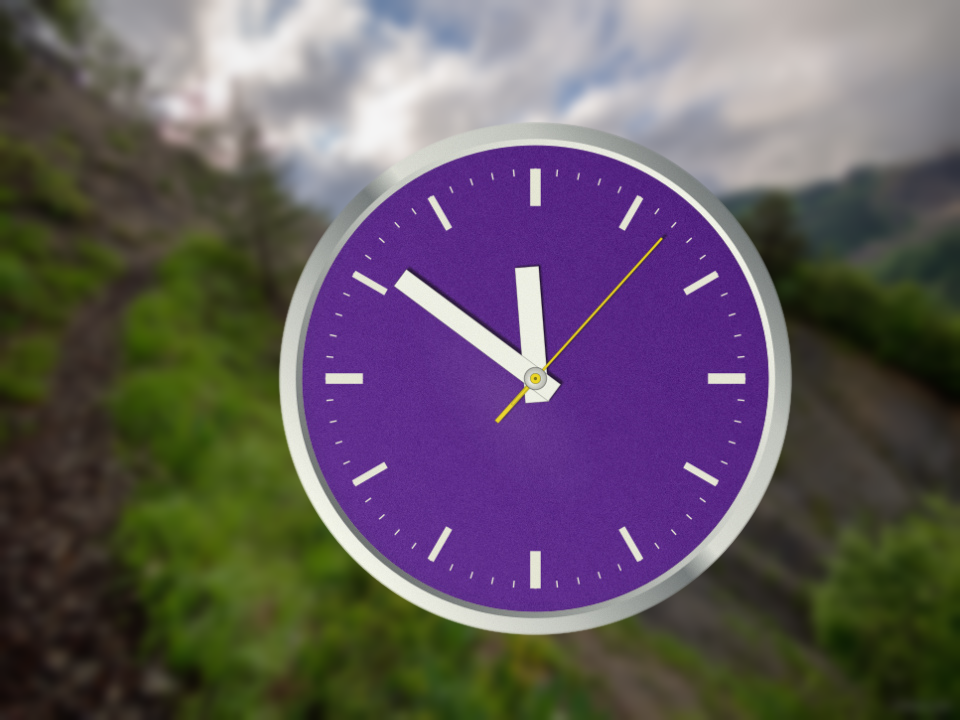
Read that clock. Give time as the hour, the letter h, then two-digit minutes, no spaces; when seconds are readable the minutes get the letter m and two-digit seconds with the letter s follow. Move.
11h51m07s
